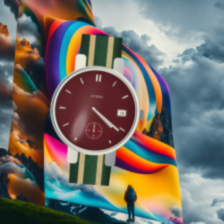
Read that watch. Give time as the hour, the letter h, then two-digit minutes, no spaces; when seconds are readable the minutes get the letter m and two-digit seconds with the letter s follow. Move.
4h21
